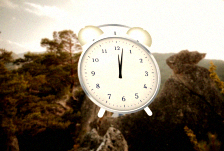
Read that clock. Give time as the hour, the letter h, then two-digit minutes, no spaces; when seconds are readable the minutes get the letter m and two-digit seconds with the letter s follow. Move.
12h02
